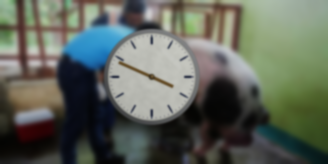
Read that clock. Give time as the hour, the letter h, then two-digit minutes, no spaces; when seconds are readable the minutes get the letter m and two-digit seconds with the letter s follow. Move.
3h49
